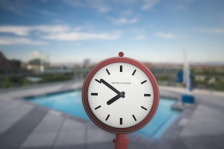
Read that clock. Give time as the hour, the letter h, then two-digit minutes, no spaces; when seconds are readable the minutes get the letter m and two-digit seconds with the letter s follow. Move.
7h51
